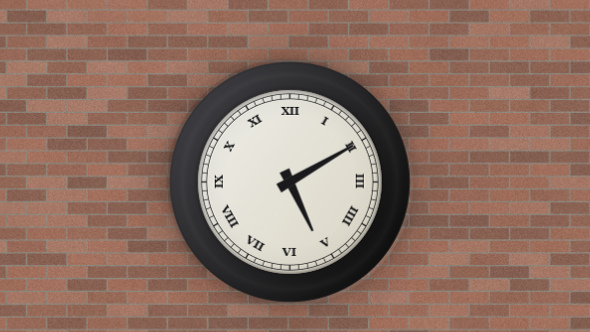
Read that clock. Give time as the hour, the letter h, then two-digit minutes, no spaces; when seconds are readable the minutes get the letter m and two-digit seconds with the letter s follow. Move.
5h10
